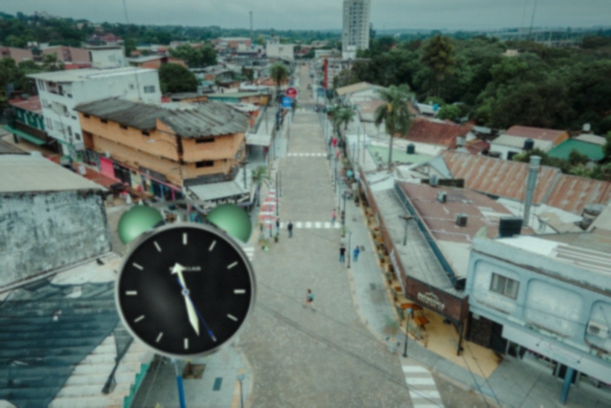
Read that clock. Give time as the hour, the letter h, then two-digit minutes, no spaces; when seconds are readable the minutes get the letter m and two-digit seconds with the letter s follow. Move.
11h27m25s
